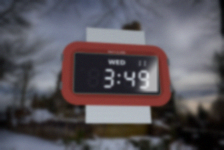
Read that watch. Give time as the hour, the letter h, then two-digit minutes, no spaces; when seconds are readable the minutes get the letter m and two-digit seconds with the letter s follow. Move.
3h49
